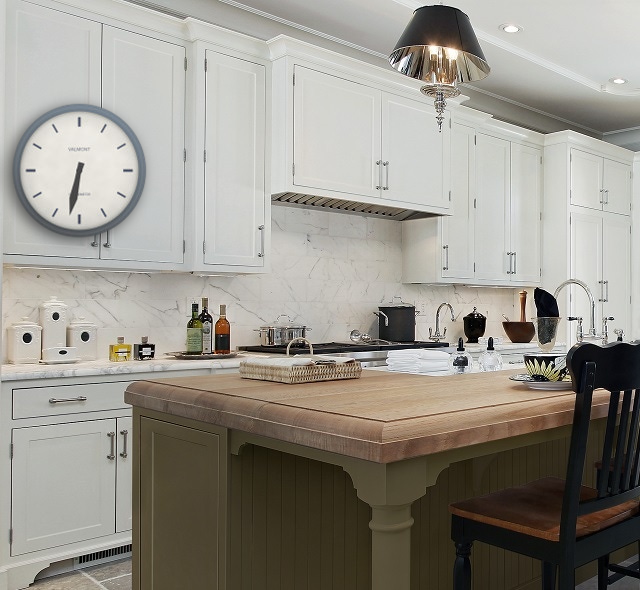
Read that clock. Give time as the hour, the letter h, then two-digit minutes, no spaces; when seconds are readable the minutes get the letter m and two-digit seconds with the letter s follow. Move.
6h32
